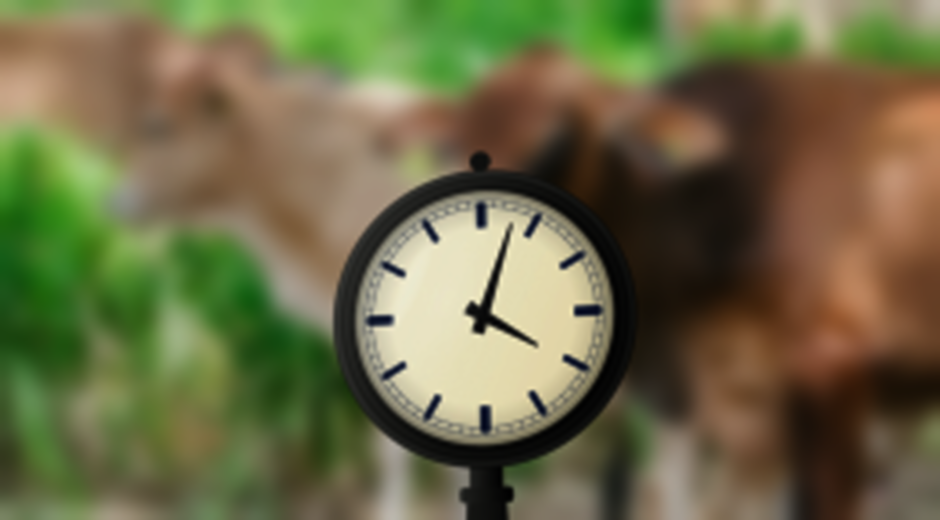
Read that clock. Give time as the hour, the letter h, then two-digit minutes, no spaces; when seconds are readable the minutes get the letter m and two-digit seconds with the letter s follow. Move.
4h03
